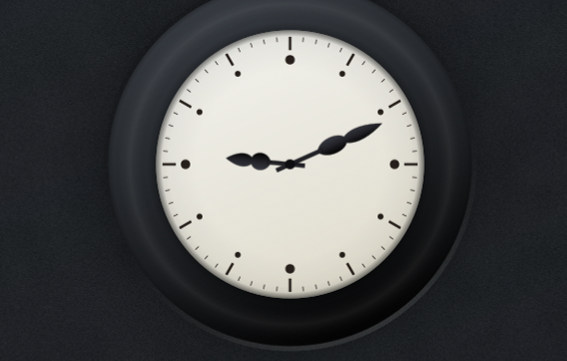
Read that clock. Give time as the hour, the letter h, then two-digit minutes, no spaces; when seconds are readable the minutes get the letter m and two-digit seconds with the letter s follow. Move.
9h11
